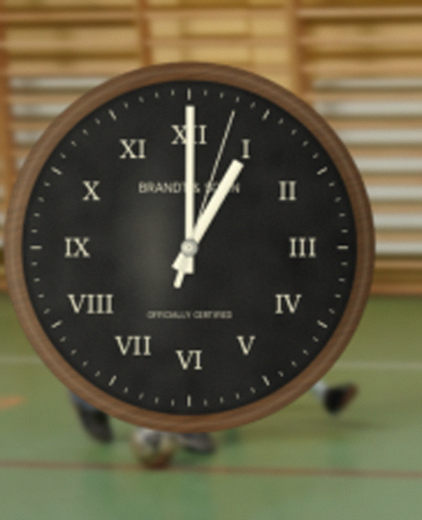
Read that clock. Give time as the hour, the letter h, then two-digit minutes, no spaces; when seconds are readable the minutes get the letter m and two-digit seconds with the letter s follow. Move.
1h00m03s
